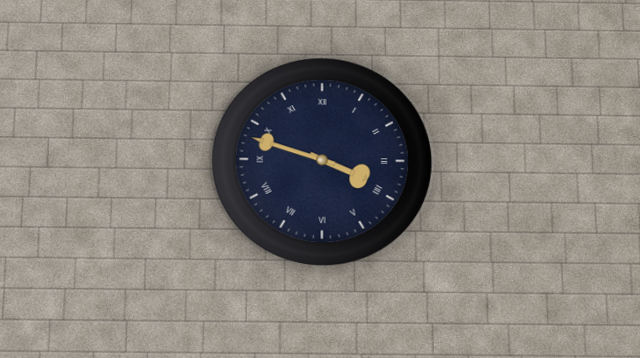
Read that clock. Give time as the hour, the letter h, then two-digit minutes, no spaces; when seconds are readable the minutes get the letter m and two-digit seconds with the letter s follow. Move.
3h48
